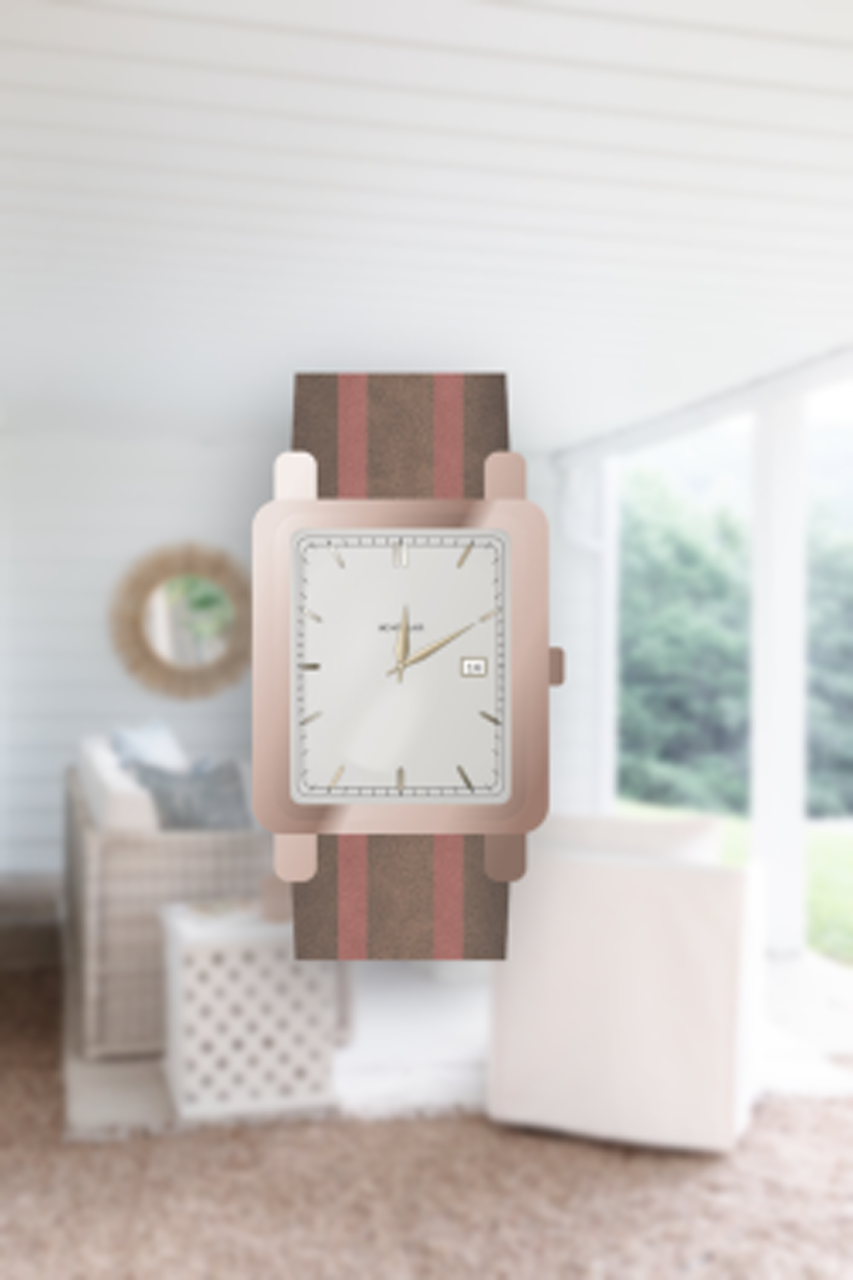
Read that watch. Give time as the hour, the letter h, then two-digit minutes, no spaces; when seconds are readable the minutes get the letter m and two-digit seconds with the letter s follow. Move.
12h10
